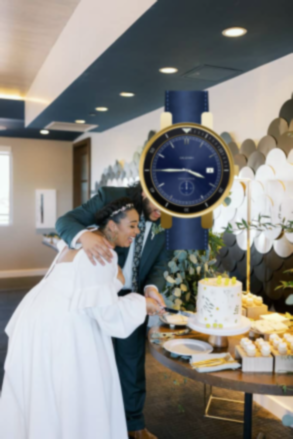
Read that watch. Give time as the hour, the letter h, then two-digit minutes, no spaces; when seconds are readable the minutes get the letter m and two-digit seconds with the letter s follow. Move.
3h45
